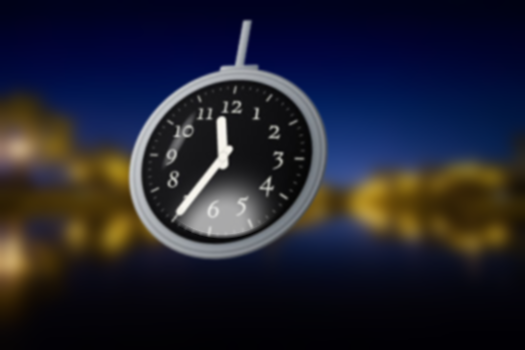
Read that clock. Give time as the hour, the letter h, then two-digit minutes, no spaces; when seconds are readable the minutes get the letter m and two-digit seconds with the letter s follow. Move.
11h35
